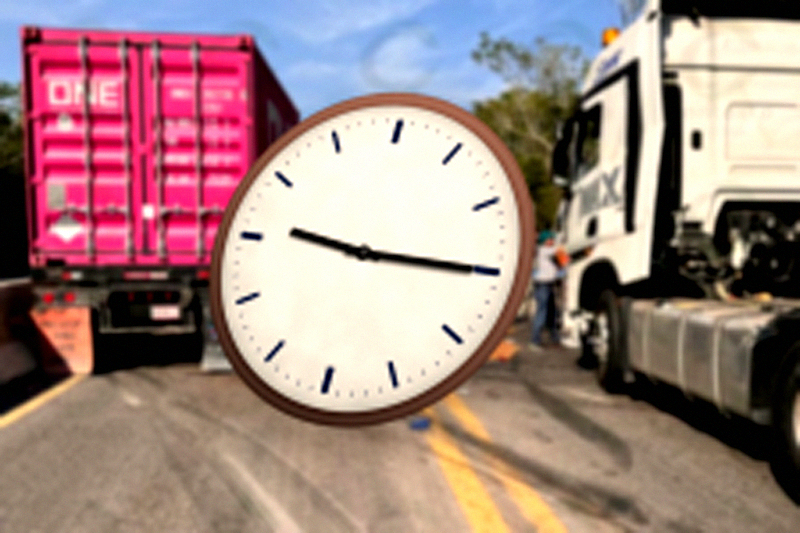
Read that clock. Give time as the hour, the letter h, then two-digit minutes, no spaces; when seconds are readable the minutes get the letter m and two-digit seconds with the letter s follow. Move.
9h15
